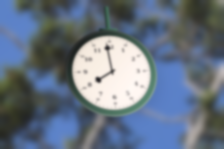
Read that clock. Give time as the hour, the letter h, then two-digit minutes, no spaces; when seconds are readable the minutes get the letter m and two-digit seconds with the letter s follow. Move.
7h59
